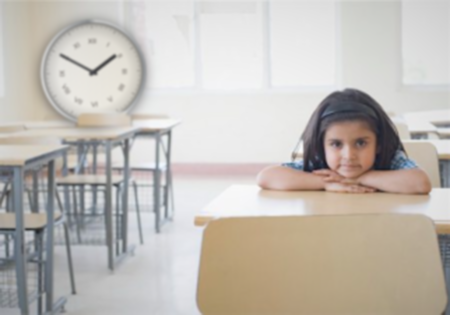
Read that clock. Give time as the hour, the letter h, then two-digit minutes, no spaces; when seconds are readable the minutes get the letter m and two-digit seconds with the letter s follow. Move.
1h50
